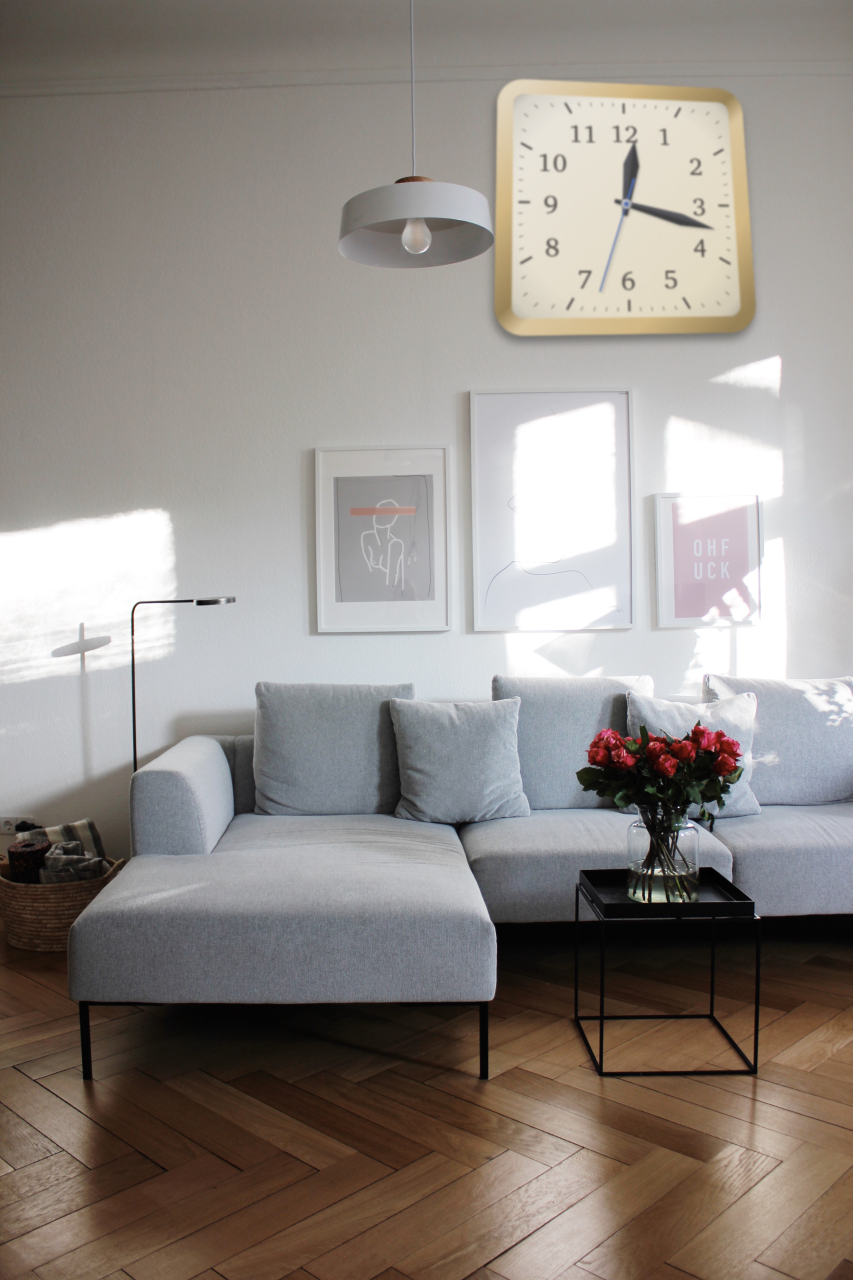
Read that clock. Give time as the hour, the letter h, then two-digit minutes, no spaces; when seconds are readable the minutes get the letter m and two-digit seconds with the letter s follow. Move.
12h17m33s
